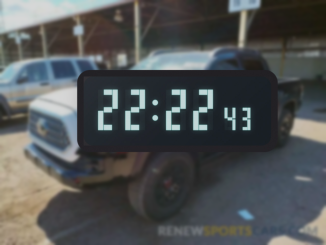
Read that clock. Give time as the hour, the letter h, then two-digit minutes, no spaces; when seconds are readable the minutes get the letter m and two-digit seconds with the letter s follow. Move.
22h22m43s
